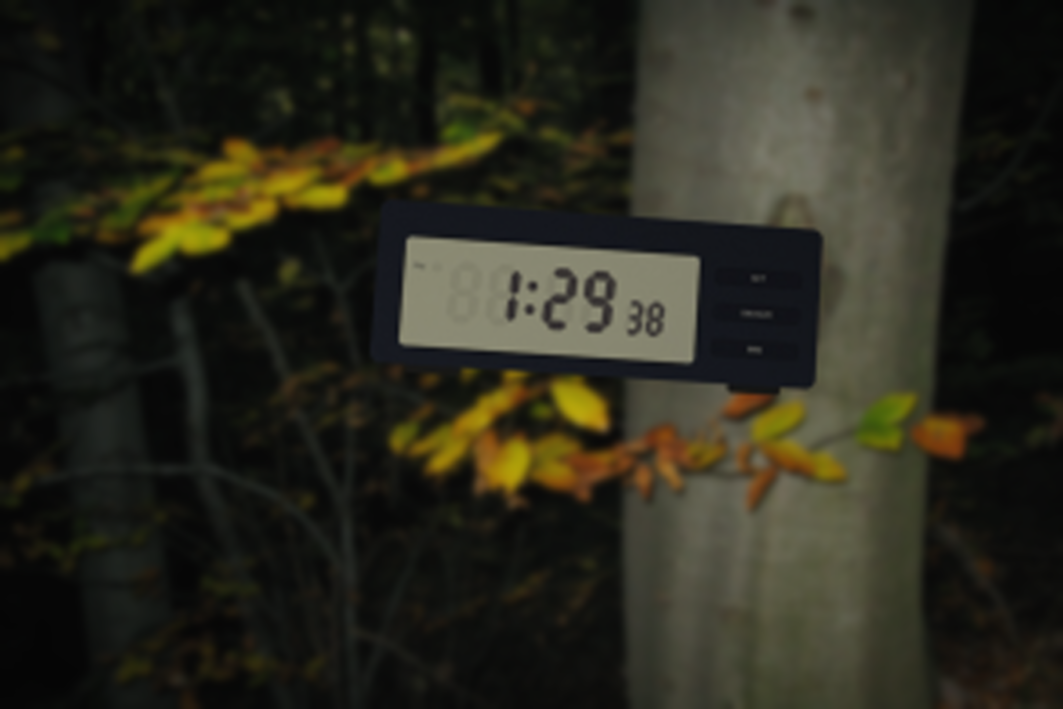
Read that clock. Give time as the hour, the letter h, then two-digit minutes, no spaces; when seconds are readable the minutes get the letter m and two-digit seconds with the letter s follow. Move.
1h29m38s
